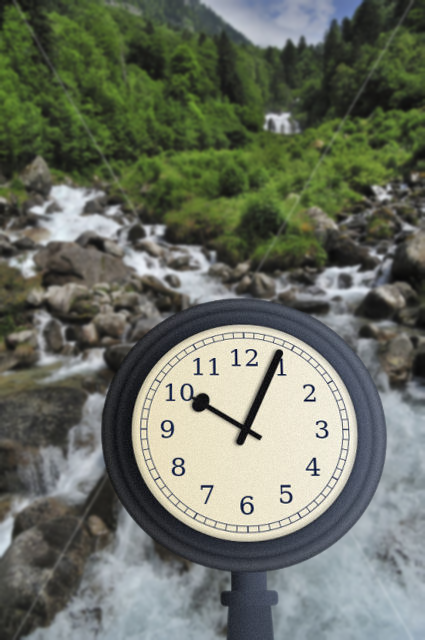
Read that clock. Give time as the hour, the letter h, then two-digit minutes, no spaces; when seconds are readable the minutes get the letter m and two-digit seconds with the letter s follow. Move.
10h04
